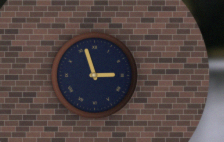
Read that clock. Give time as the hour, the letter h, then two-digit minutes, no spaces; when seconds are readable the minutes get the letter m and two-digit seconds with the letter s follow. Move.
2h57
